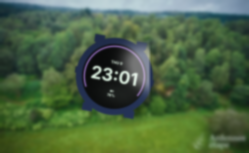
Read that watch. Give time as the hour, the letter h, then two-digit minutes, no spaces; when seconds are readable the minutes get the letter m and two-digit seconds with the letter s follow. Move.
23h01
